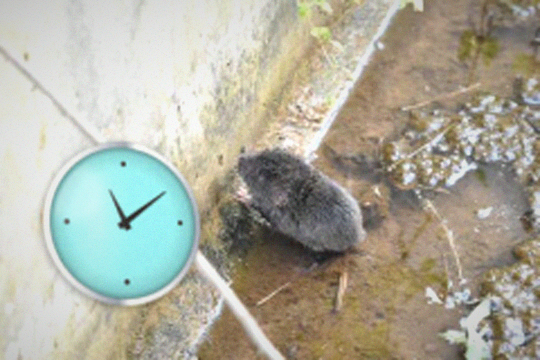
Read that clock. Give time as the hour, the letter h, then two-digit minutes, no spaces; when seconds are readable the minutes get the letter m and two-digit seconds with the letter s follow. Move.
11h09
